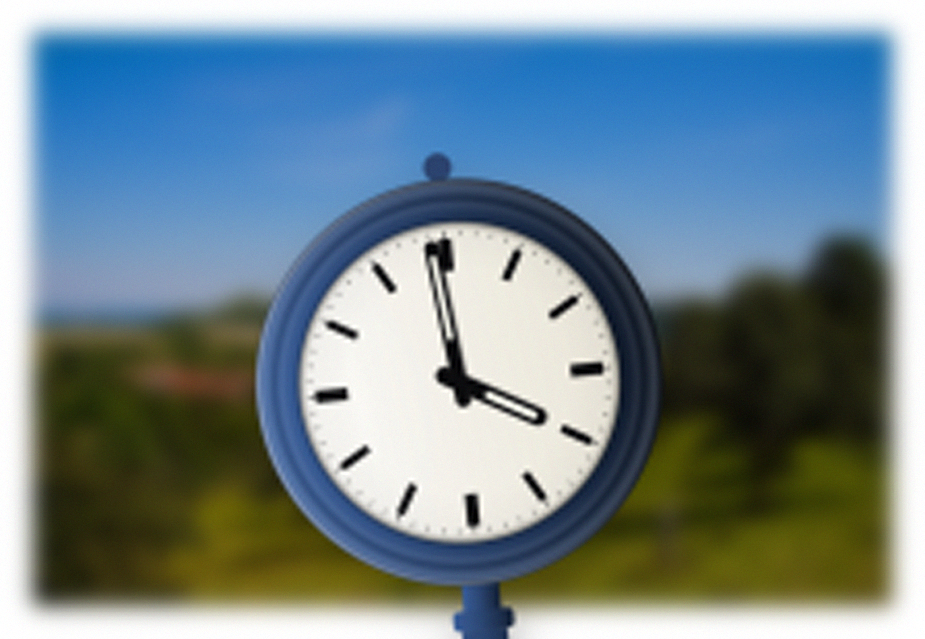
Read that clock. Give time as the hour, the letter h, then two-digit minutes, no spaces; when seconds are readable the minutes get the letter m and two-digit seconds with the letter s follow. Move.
3h59
